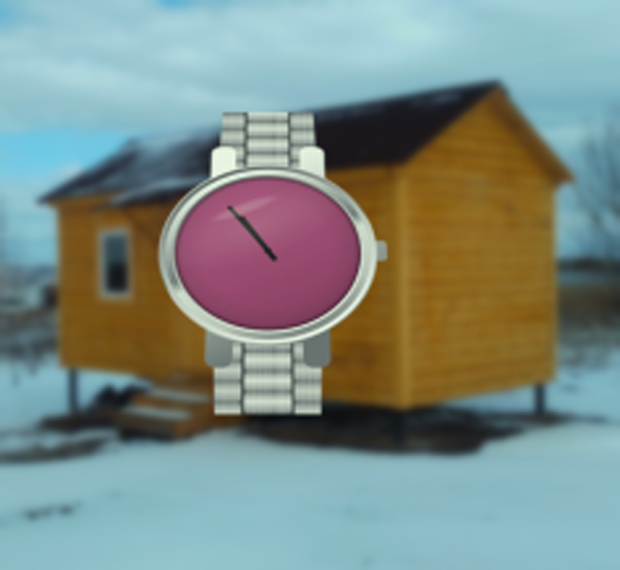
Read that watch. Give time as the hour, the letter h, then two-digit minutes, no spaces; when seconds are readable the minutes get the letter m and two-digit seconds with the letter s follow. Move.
10h54
